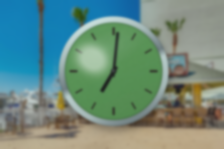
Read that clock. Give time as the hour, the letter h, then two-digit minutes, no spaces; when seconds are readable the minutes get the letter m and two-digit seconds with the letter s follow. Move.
7h01
